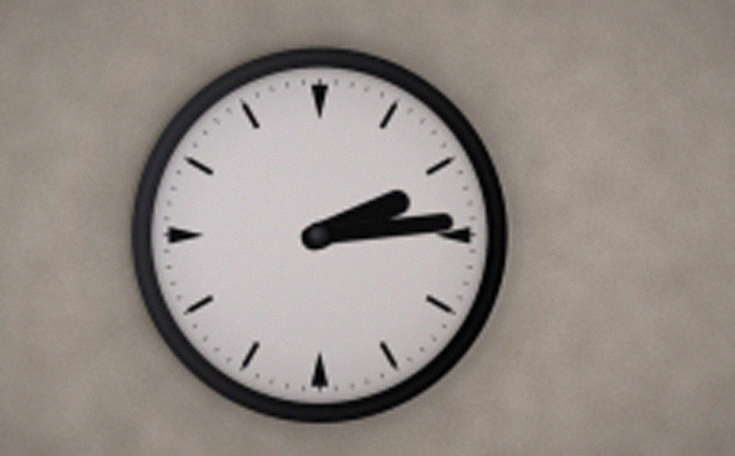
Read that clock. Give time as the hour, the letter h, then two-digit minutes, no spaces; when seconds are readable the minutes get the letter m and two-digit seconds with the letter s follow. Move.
2h14
